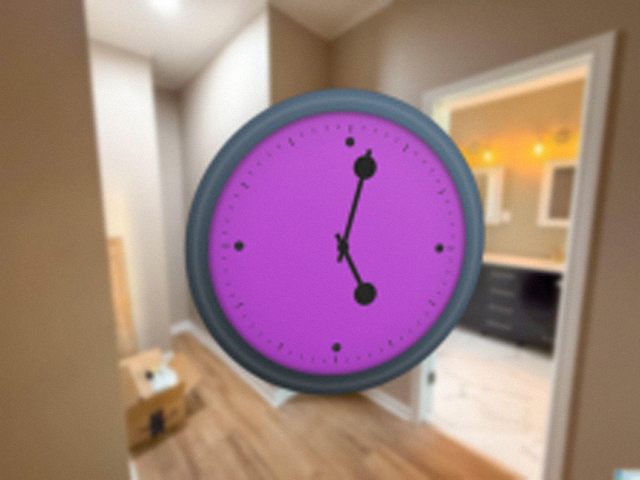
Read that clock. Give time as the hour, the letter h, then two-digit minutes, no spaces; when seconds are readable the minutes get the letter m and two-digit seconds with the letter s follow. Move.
5h02
